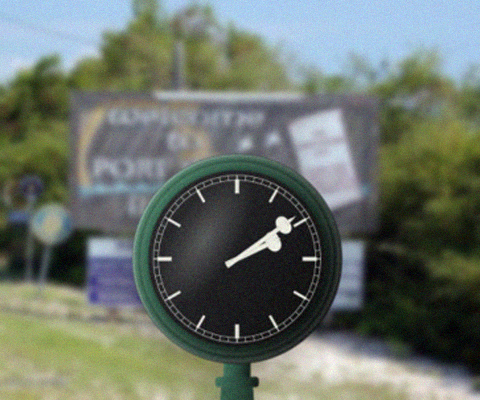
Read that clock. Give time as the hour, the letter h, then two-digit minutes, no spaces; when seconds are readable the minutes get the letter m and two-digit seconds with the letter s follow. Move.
2h09
